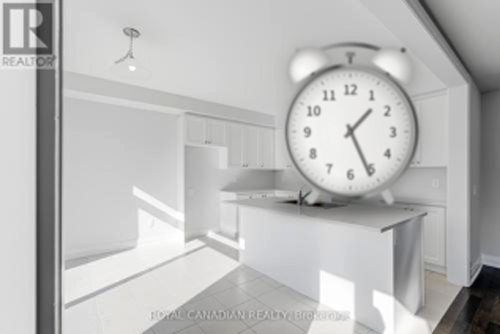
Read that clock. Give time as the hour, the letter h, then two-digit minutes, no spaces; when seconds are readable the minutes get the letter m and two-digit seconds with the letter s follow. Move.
1h26
